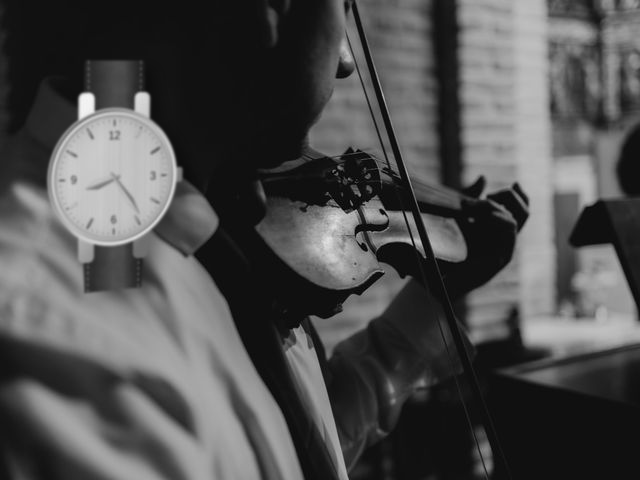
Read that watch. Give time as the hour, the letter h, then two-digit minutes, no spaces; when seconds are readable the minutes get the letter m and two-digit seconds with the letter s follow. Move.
8h24
